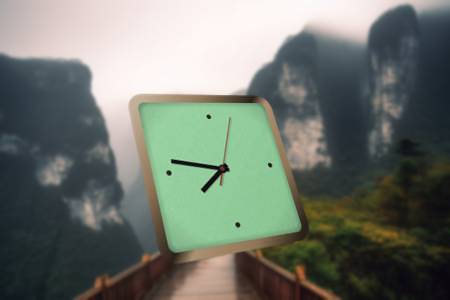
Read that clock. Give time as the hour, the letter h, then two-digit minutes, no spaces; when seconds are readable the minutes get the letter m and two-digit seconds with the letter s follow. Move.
7h47m04s
